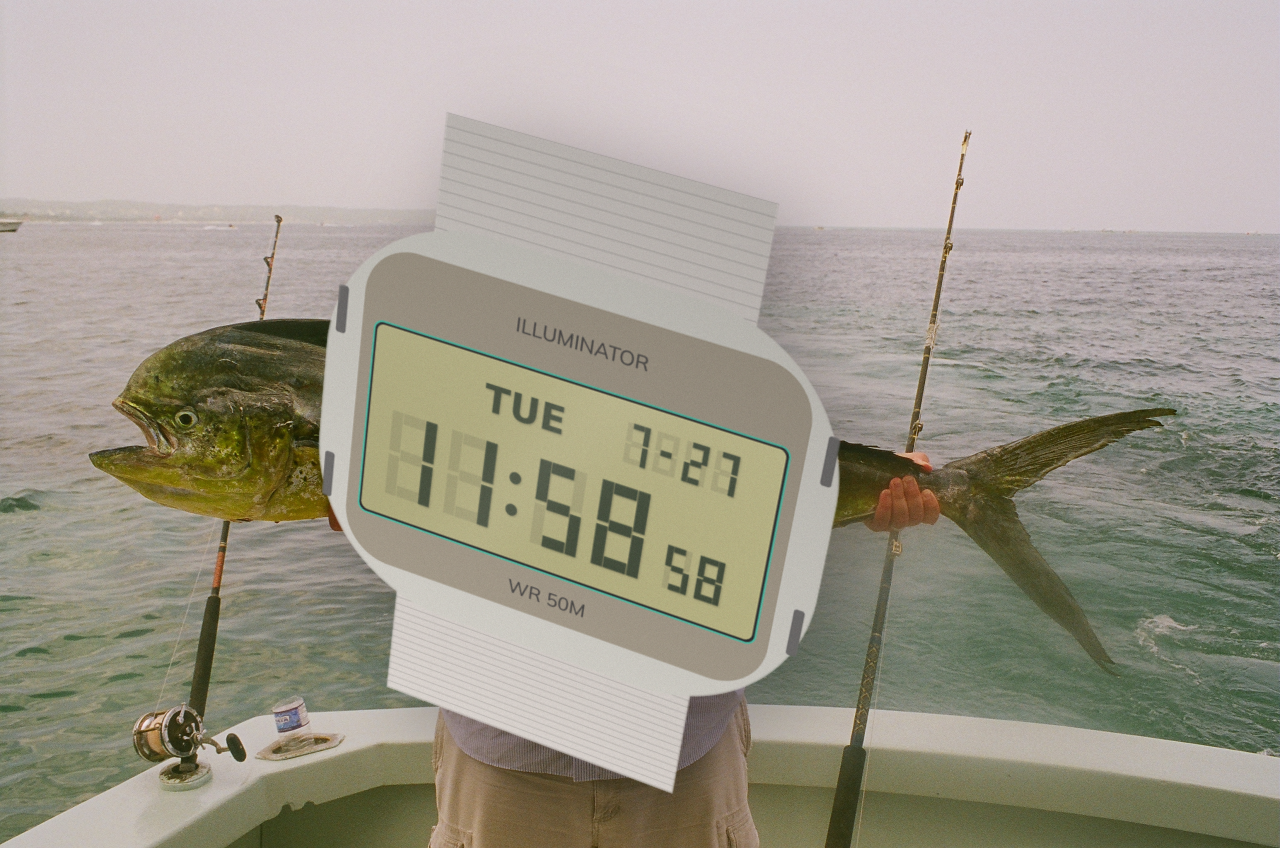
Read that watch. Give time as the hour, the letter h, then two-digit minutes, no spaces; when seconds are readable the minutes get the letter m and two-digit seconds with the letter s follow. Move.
11h58m58s
